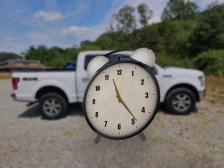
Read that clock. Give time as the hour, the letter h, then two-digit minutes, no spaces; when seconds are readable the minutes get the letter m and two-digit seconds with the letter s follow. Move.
11h24
